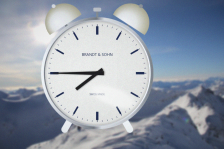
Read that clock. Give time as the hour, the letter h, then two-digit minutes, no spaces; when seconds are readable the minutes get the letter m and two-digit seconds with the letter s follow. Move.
7h45
